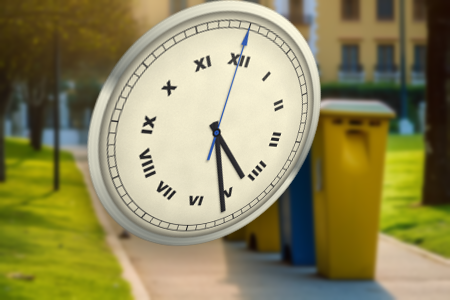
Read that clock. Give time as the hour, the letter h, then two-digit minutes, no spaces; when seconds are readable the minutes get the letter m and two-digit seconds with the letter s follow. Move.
4h26m00s
